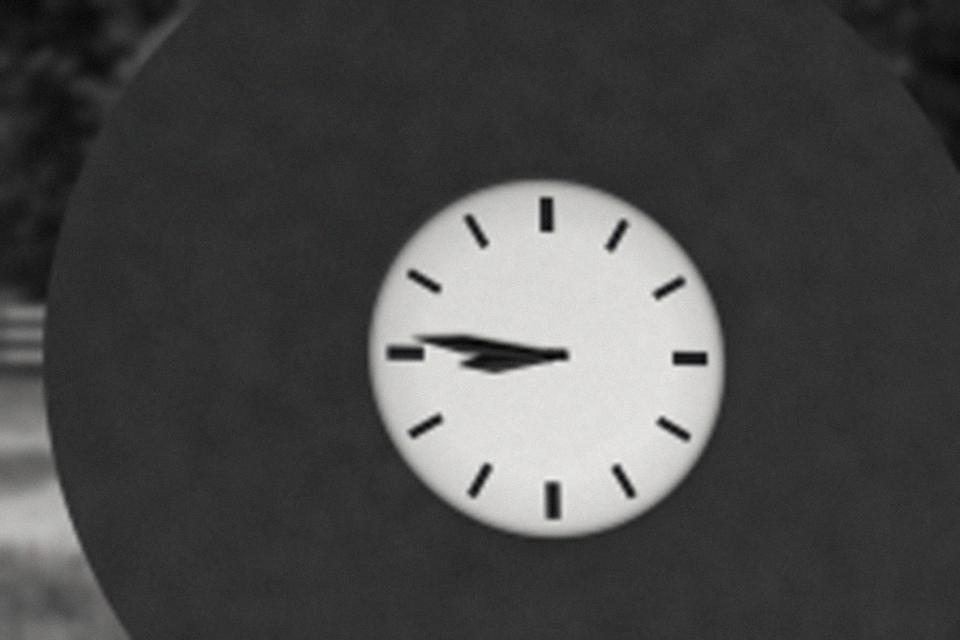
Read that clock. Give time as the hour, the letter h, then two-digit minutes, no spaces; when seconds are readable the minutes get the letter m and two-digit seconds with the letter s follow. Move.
8h46
